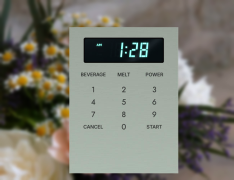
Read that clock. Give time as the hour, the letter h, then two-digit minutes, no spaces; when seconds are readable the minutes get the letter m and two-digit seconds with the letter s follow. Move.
1h28
